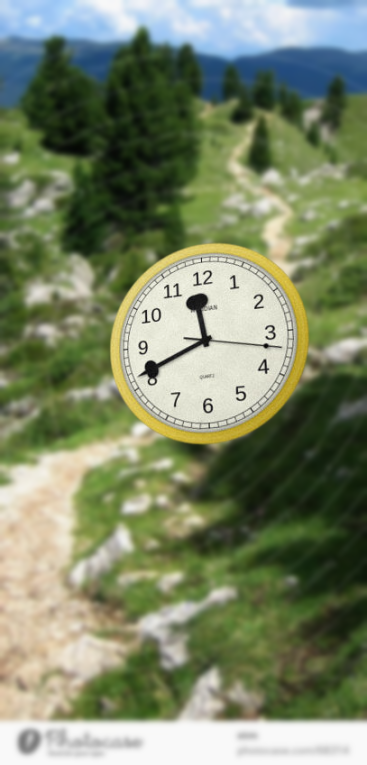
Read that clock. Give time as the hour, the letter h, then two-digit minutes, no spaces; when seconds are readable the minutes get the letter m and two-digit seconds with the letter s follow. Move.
11h41m17s
